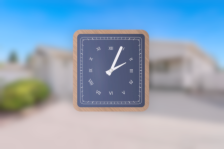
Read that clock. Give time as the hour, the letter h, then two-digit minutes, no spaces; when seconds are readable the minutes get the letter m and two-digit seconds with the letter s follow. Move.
2h04
